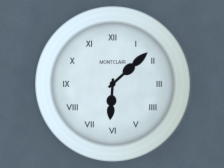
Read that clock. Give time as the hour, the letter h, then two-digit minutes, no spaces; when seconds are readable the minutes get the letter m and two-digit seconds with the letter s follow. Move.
6h08
